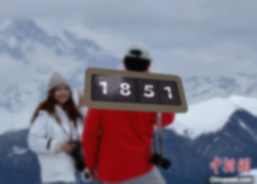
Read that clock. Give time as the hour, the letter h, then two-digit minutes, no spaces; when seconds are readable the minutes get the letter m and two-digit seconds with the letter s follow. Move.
18h51
